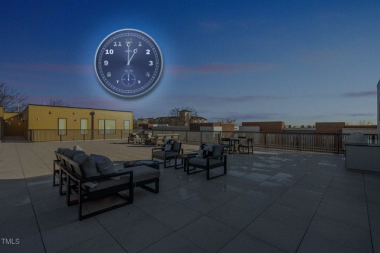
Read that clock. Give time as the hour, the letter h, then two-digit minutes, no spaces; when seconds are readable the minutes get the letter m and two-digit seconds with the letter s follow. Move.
1h00
